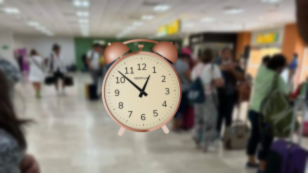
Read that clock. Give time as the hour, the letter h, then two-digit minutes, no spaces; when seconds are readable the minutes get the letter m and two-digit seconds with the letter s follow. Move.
12h52
